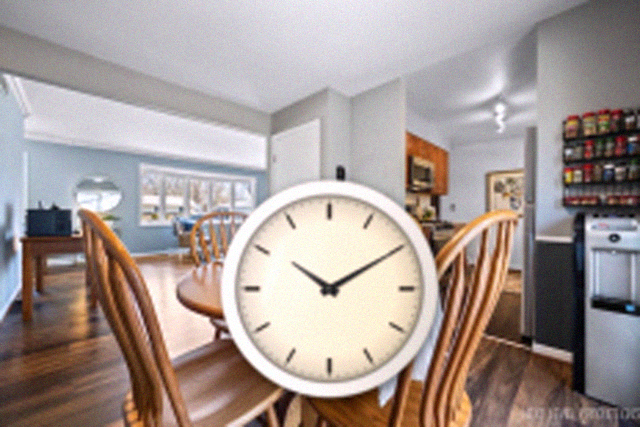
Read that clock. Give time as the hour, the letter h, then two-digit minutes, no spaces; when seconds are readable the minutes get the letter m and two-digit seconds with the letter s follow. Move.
10h10
